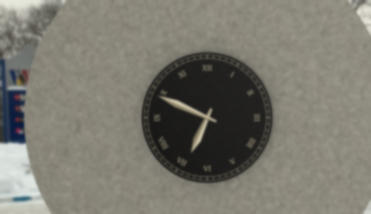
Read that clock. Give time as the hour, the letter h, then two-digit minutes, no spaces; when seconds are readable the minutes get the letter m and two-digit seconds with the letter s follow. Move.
6h49
